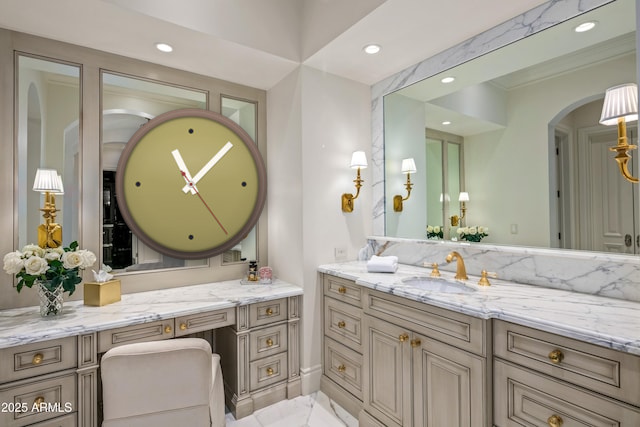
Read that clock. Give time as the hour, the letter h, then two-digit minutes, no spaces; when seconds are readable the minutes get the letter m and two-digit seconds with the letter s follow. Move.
11h07m24s
